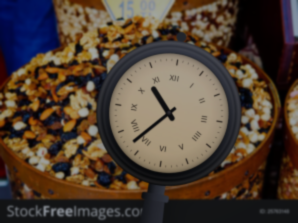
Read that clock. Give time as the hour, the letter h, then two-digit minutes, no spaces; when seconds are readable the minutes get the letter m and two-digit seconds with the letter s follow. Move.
10h37
